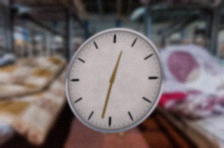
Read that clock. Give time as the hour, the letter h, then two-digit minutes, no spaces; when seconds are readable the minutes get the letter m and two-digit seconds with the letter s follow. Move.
12h32
